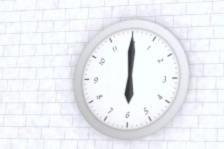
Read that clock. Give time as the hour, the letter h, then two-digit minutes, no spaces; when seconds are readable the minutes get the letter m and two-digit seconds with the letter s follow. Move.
6h00
